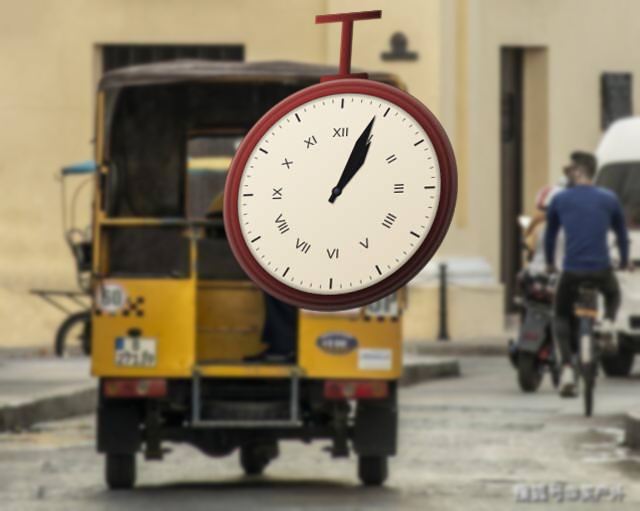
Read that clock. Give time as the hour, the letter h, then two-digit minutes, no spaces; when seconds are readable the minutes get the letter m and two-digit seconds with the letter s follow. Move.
1h04
